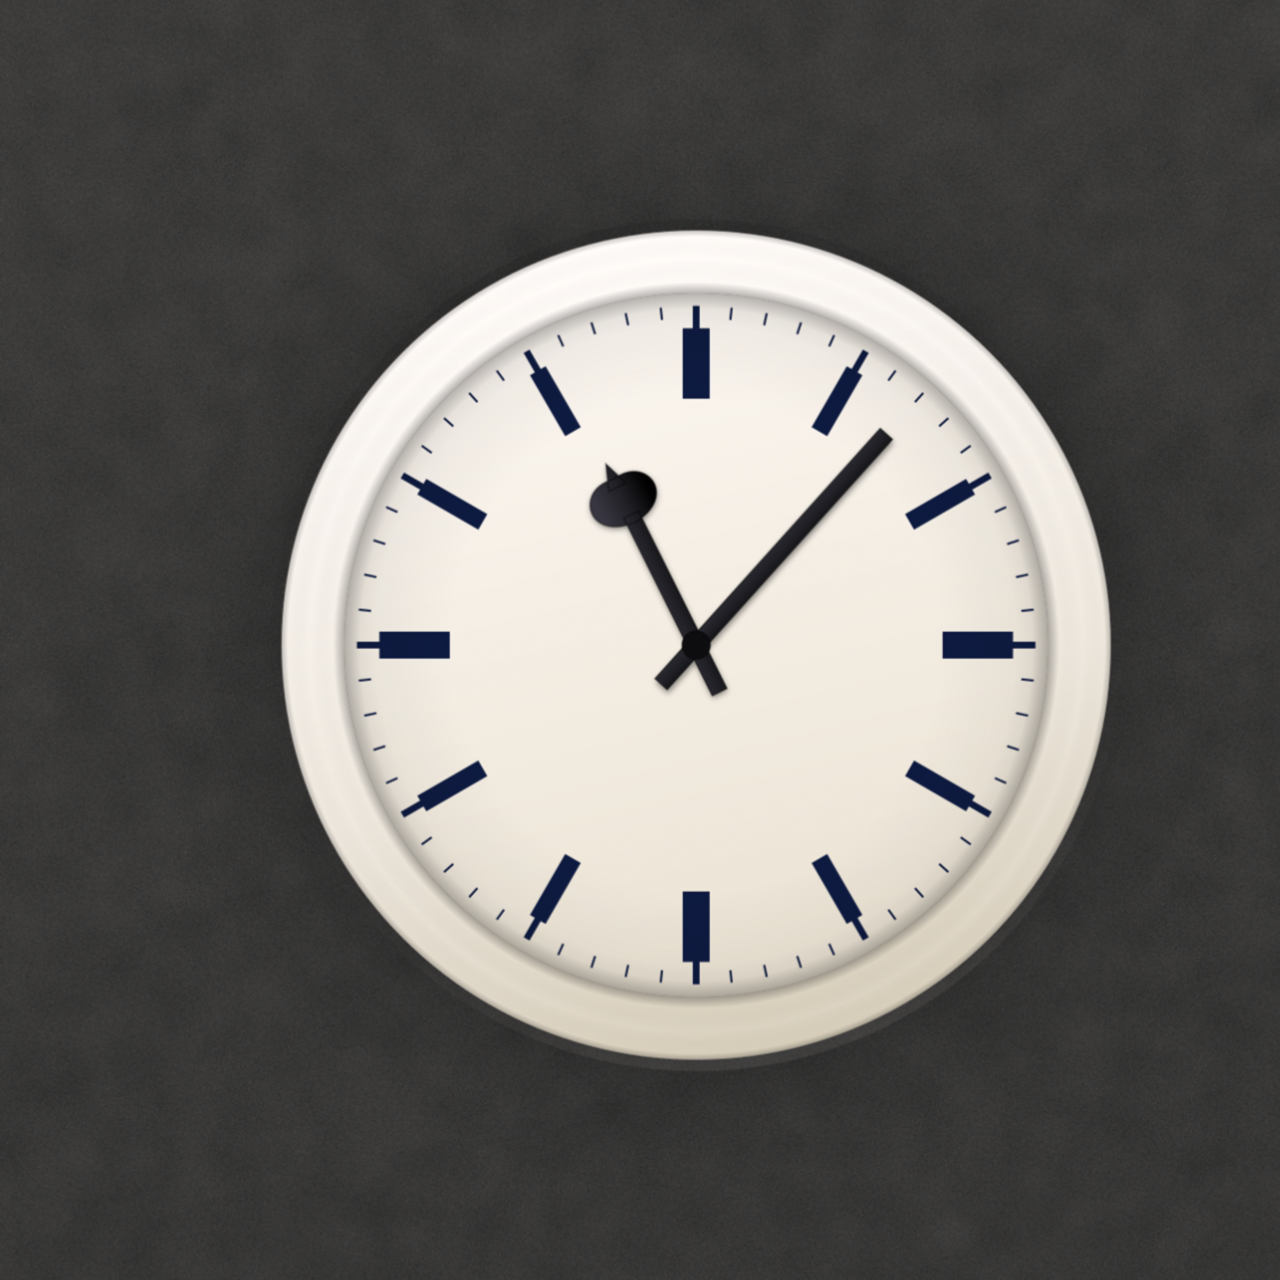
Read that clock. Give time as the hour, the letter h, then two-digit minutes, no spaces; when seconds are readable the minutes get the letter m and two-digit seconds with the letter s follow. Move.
11h07
